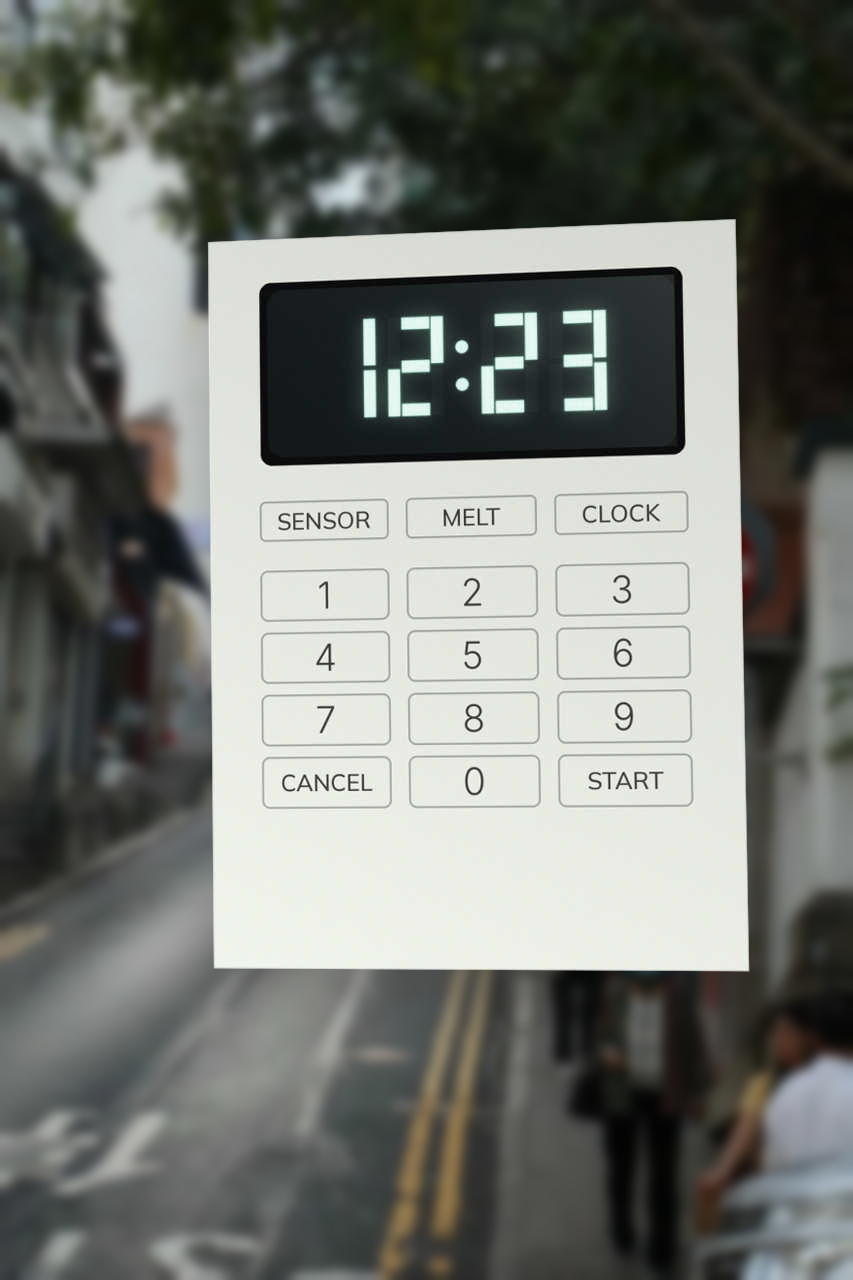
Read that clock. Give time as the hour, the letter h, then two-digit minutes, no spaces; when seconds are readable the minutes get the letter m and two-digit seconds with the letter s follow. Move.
12h23
